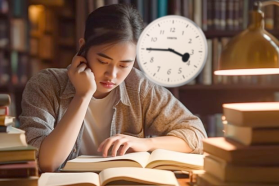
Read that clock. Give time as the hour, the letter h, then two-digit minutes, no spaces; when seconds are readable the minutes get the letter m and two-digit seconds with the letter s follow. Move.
3h45
